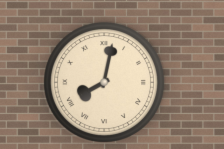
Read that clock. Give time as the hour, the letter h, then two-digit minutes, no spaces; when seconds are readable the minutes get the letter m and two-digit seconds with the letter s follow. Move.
8h02
